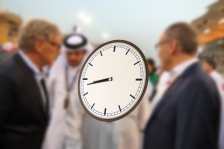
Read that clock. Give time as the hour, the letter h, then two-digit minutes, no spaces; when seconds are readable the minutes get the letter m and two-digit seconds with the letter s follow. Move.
8h43
